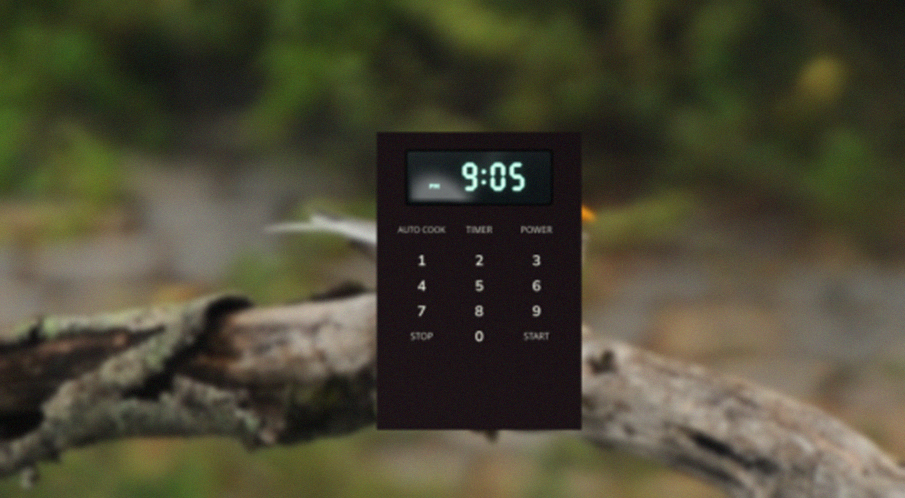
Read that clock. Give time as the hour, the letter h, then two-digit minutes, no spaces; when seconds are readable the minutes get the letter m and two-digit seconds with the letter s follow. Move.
9h05
